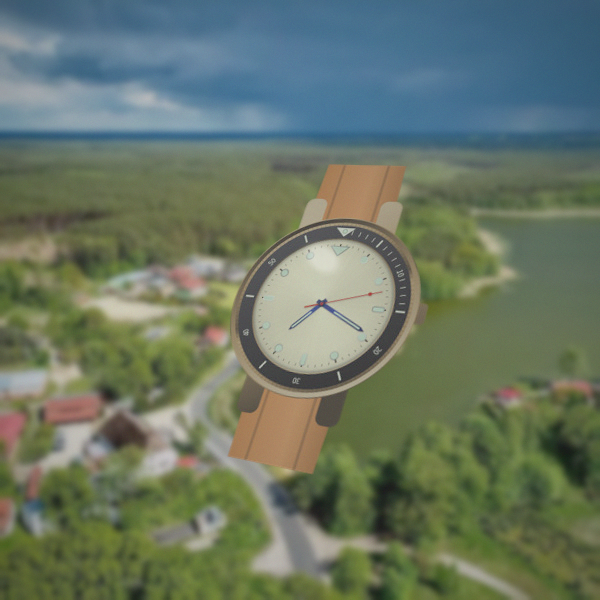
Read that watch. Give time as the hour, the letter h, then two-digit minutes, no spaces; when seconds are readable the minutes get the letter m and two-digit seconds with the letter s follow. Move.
7h19m12s
